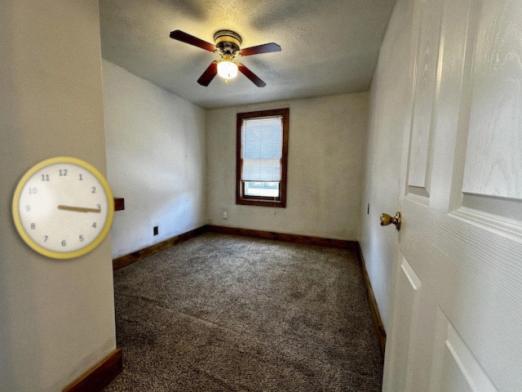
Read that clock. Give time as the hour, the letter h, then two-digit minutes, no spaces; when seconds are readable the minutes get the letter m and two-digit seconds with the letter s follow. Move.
3h16
